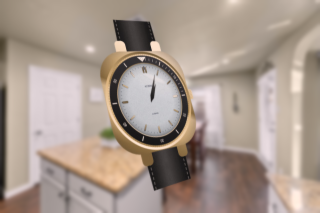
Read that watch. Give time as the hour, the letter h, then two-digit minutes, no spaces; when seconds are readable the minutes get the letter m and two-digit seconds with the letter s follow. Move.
1h04
